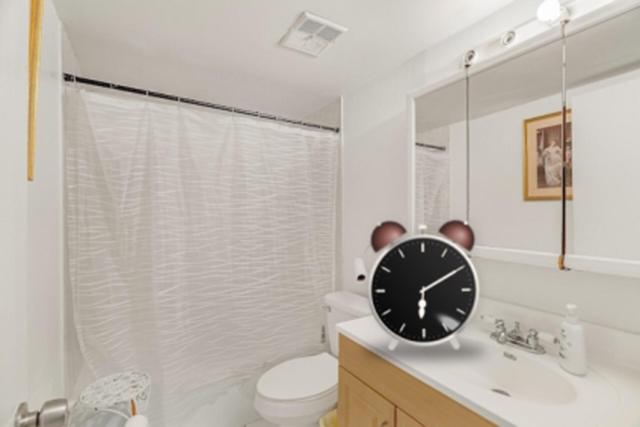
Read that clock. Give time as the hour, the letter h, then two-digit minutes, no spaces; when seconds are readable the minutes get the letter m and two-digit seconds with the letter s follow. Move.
6h10
